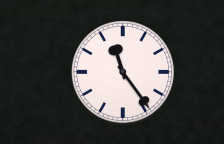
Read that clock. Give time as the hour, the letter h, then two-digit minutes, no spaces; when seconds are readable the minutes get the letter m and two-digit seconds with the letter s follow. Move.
11h24
